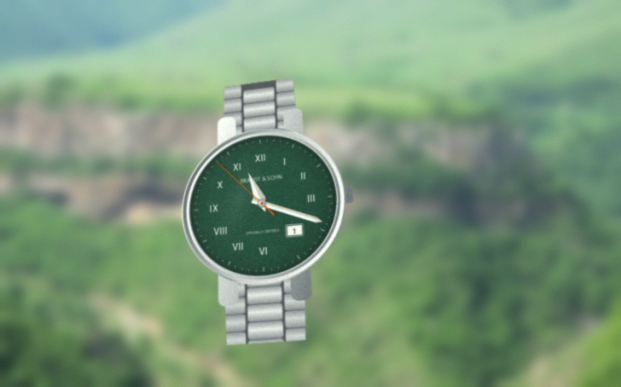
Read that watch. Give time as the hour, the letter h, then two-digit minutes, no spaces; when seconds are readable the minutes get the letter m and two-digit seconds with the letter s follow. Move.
11h18m53s
